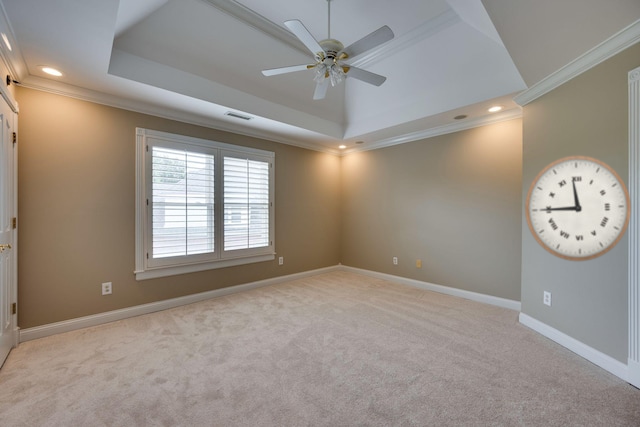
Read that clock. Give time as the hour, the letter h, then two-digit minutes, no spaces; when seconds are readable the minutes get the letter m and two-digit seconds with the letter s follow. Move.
11h45
